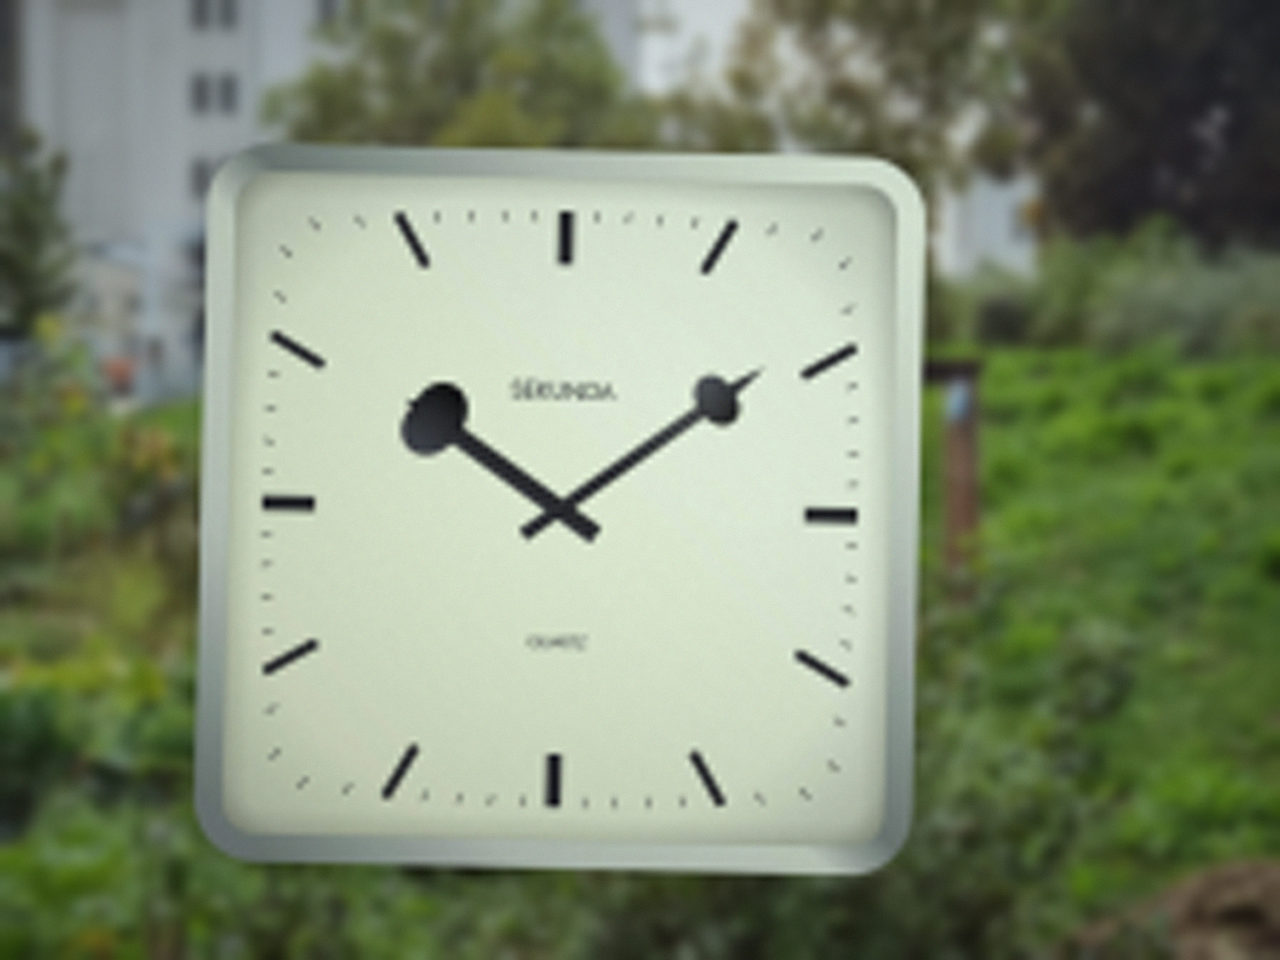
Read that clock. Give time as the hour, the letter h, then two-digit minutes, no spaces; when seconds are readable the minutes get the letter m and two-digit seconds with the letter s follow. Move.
10h09
